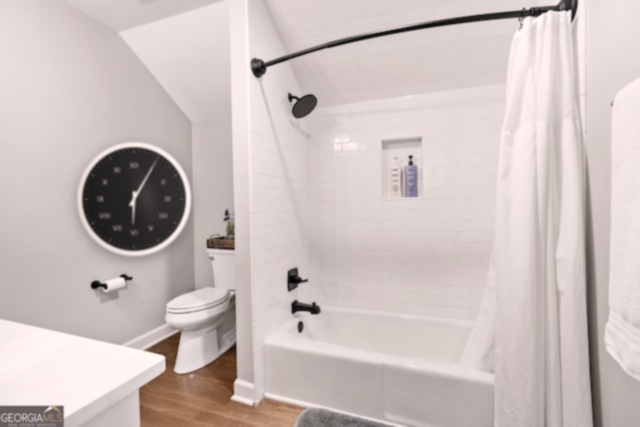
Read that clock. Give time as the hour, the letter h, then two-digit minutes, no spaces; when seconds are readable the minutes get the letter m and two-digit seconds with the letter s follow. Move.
6h05
